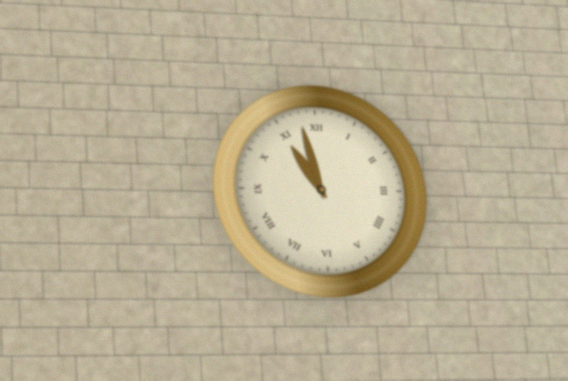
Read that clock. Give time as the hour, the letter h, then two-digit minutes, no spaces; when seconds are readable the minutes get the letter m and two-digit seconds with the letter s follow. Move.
10h58
